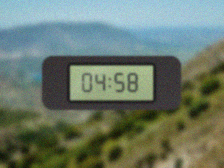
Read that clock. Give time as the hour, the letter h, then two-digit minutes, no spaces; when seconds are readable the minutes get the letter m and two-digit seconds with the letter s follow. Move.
4h58
